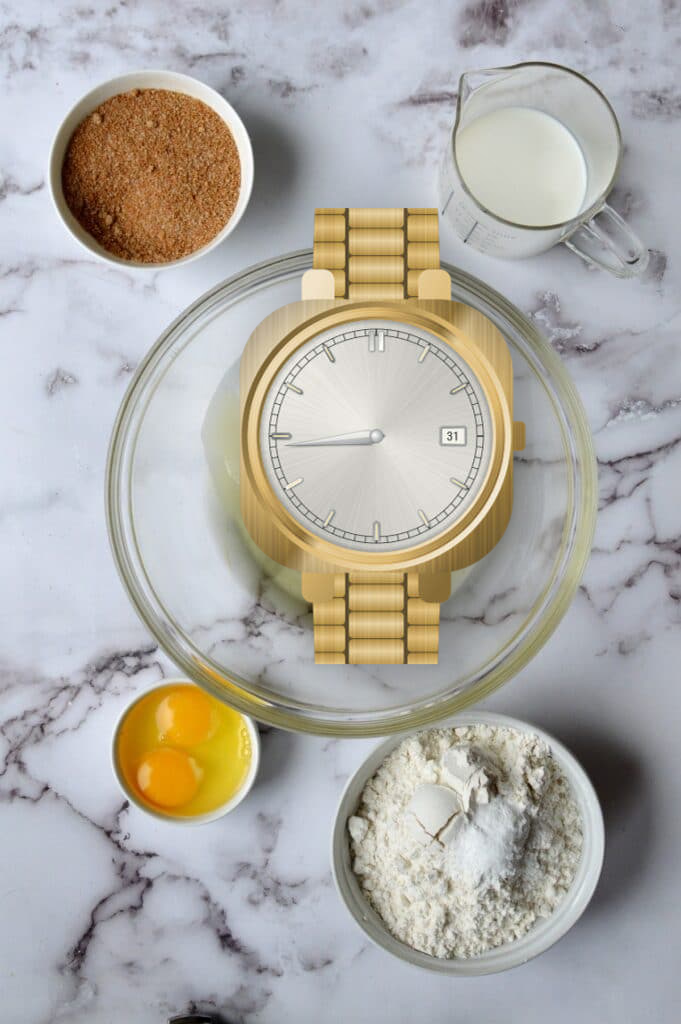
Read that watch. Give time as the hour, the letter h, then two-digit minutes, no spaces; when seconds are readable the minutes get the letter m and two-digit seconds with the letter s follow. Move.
8h44
